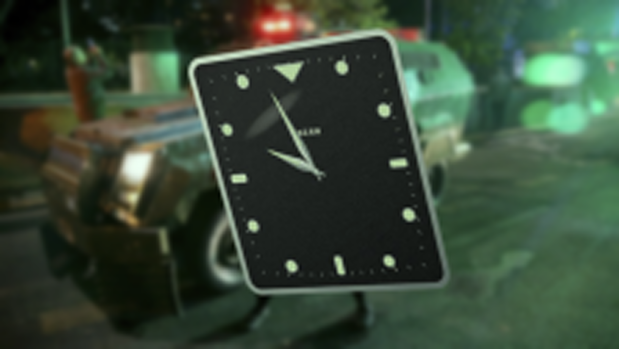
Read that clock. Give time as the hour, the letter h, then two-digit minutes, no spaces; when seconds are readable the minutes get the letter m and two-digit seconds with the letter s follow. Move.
9h57
